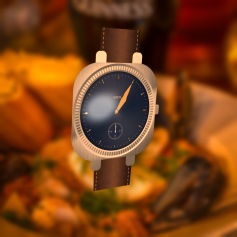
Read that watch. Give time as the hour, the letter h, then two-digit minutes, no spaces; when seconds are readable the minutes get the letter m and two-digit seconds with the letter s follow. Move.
1h05
